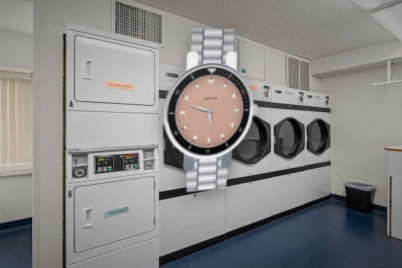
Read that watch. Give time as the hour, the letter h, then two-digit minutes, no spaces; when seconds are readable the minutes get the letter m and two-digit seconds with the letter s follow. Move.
5h48
